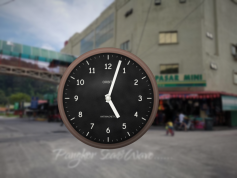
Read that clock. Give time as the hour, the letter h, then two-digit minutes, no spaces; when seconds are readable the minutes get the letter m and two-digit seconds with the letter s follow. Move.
5h03
